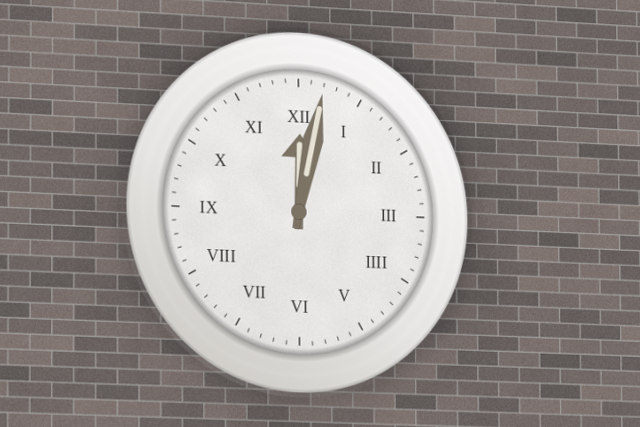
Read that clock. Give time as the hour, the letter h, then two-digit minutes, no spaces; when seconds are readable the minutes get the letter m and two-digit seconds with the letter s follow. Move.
12h02
